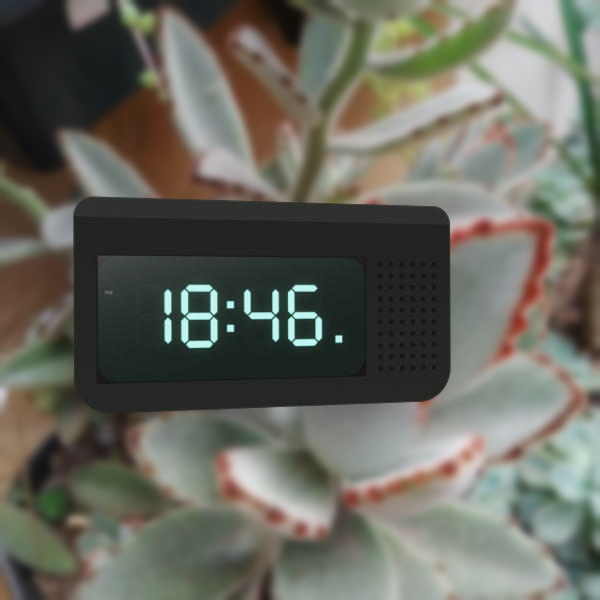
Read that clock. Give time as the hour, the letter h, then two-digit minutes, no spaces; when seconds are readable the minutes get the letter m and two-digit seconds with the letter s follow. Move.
18h46
